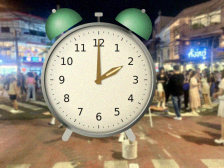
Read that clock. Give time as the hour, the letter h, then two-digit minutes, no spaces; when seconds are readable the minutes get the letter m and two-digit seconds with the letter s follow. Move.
2h00
